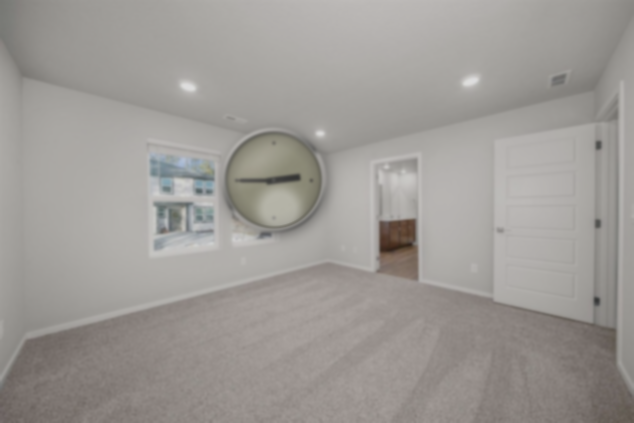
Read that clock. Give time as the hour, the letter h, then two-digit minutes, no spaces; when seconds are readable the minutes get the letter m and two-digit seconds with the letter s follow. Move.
2h45
